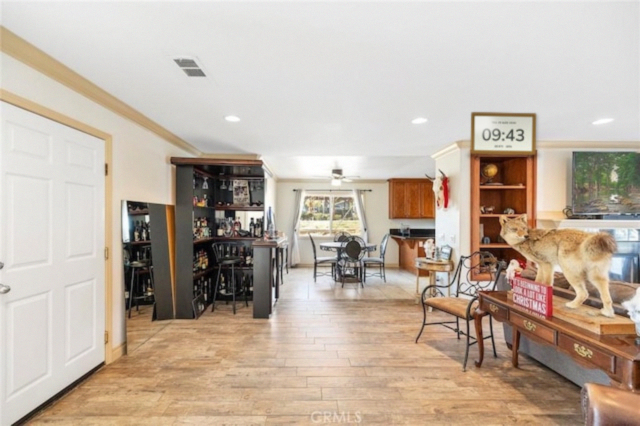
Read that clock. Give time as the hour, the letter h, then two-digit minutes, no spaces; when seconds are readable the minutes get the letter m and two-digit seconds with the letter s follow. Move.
9h43
